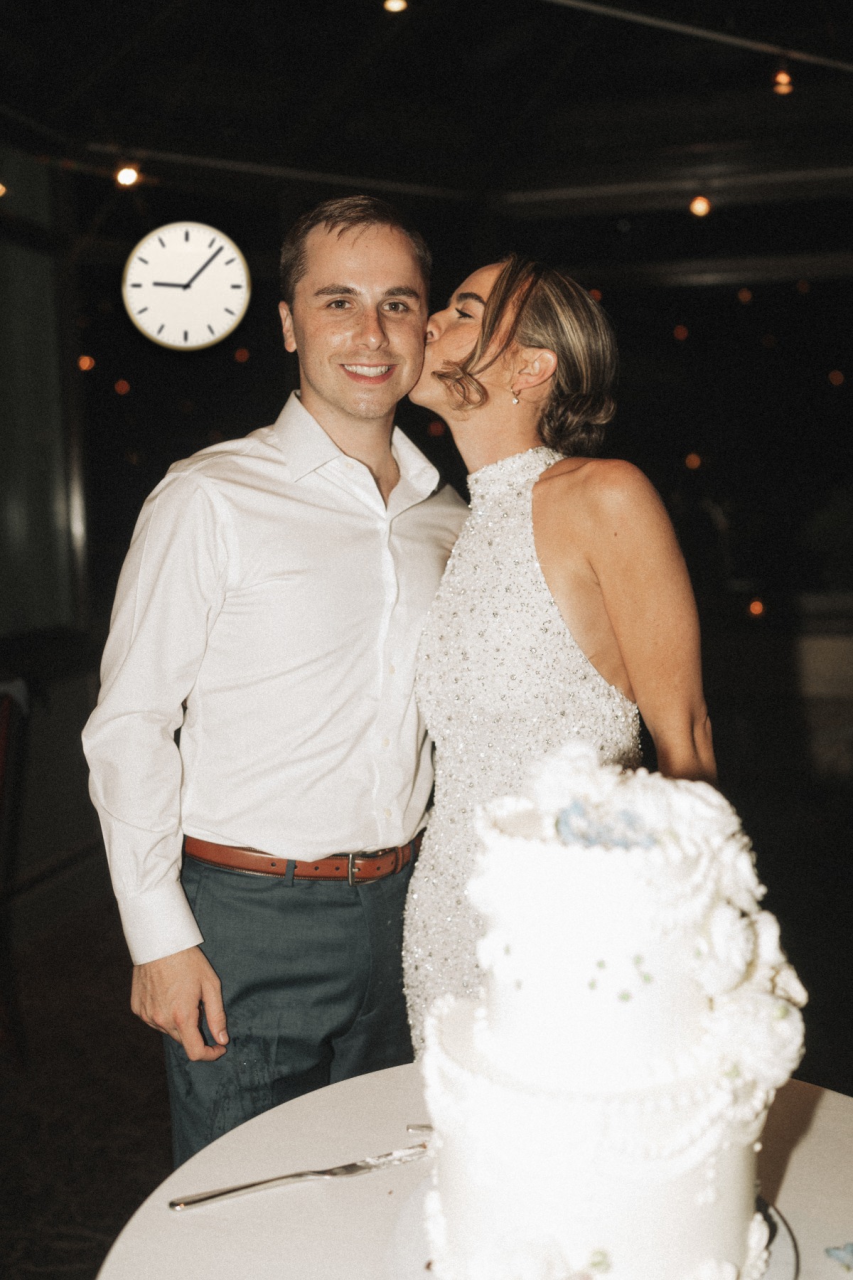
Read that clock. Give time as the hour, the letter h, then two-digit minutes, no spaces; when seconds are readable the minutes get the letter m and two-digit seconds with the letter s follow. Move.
9h07
